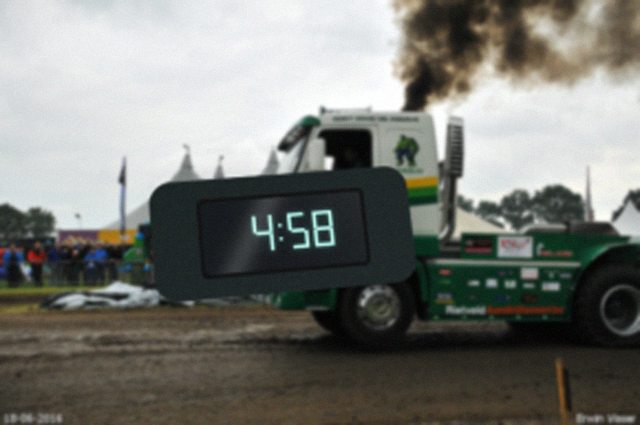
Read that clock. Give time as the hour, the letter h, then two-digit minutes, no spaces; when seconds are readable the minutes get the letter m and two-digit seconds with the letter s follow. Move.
4h58
